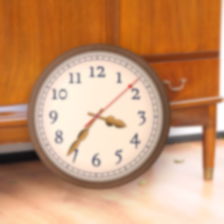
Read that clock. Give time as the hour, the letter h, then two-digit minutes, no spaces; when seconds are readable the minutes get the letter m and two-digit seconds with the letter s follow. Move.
3h36m08s
